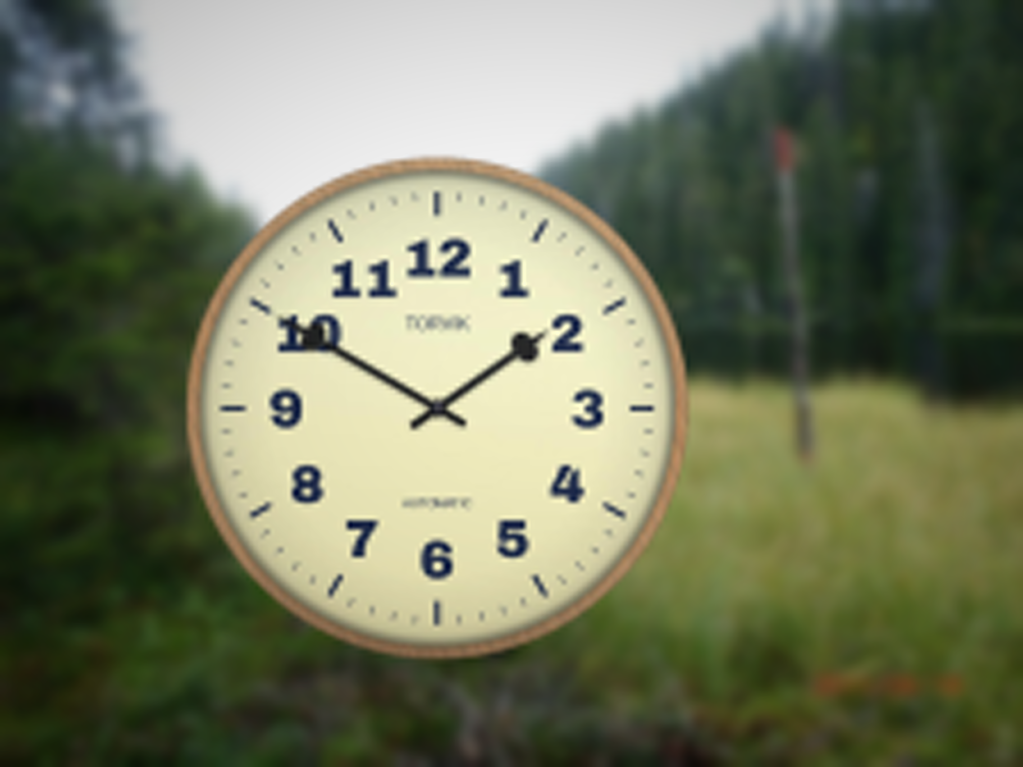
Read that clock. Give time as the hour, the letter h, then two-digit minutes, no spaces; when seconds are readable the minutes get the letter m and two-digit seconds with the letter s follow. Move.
1h50
